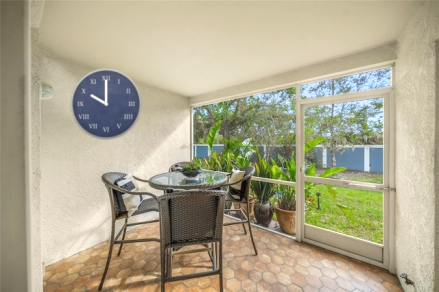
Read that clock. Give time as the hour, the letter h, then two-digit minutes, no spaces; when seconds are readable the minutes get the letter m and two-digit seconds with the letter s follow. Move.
10h00
